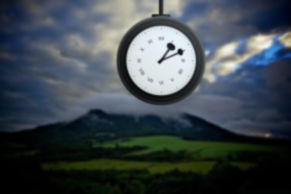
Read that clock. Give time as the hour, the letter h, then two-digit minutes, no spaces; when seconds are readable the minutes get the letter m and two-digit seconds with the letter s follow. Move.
1h11
